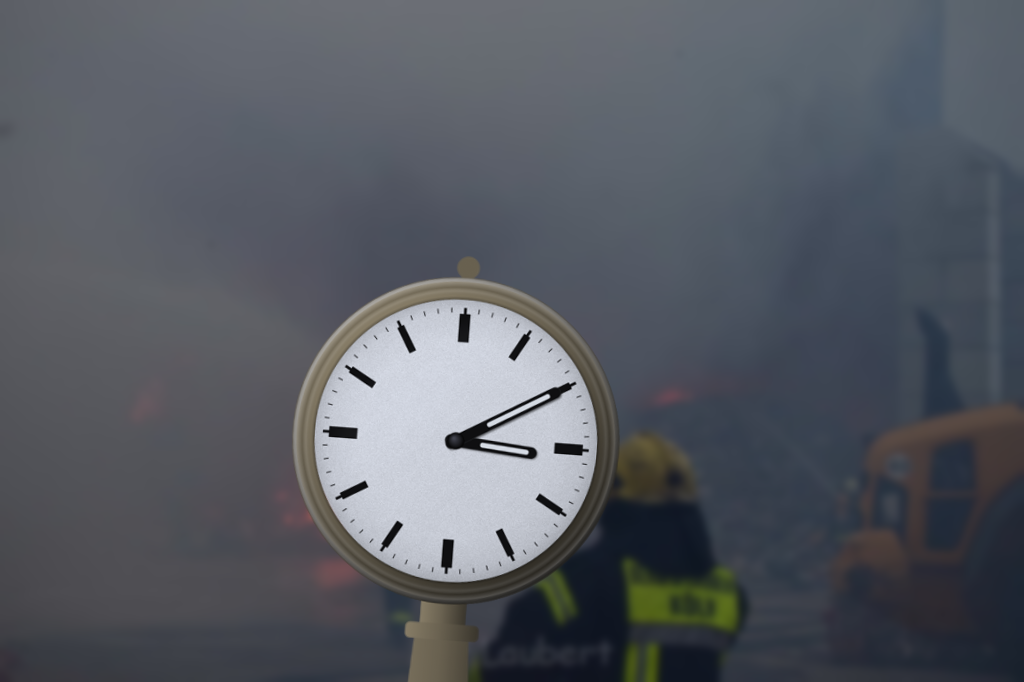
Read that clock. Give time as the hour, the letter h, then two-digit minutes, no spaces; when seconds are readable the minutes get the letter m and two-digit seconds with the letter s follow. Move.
3h10
